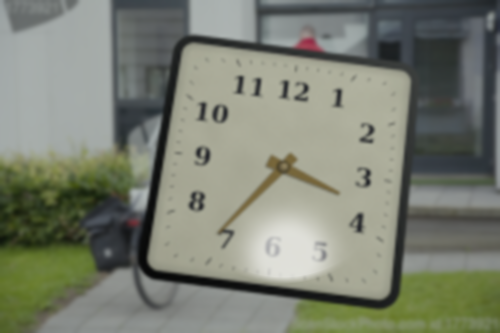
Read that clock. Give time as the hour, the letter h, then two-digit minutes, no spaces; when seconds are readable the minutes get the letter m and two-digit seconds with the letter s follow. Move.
3h36
